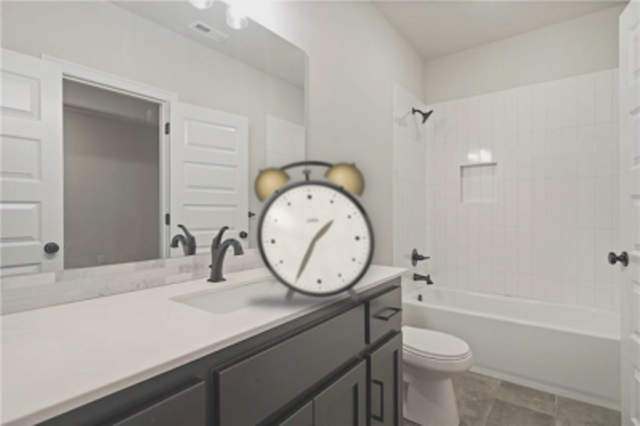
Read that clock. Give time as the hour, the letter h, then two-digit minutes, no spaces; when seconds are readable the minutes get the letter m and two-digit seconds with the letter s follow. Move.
1h35
